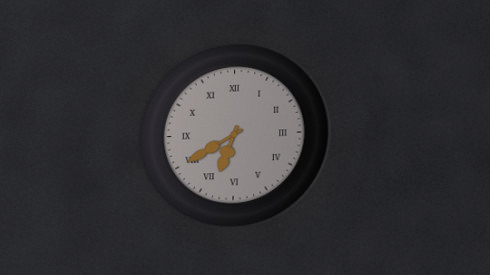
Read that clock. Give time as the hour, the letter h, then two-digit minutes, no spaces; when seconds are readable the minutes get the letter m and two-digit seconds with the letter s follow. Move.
6h40
